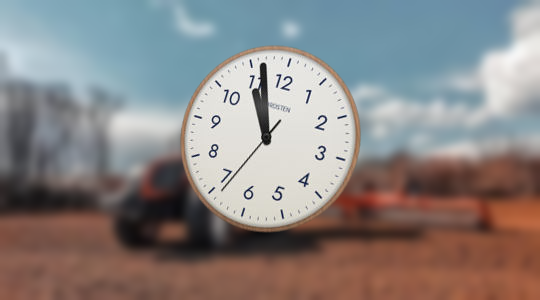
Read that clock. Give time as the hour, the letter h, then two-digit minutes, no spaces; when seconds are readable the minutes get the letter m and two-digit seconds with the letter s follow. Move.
10h56m34s
